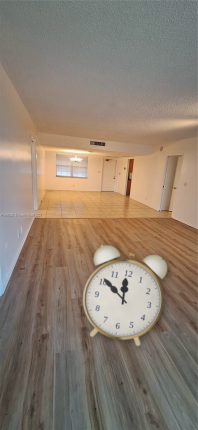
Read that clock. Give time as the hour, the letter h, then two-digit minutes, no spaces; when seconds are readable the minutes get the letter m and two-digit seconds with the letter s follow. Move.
11h51
